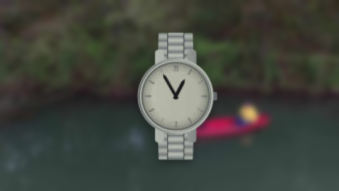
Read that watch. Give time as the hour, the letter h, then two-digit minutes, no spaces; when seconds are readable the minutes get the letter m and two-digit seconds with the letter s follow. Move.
12h55
